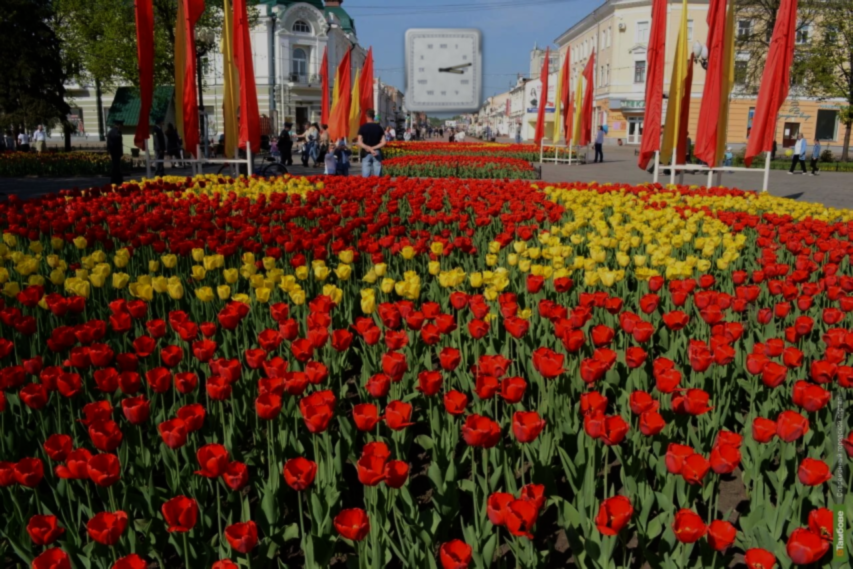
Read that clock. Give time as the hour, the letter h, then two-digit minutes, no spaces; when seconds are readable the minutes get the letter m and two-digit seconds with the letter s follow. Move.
3h13
